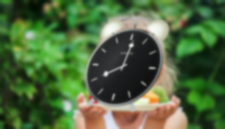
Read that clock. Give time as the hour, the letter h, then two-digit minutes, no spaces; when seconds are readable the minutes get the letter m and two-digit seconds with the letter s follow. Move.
8h01
